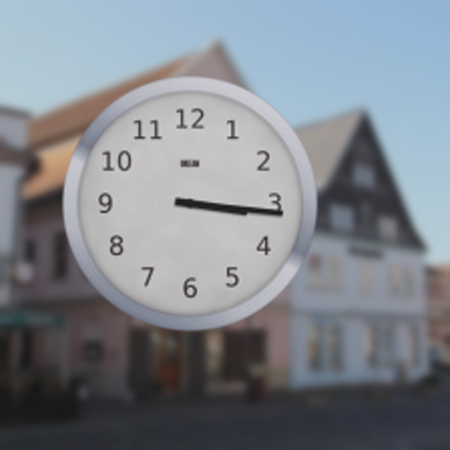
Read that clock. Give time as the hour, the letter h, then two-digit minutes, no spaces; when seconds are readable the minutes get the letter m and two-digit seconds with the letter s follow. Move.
3h16
